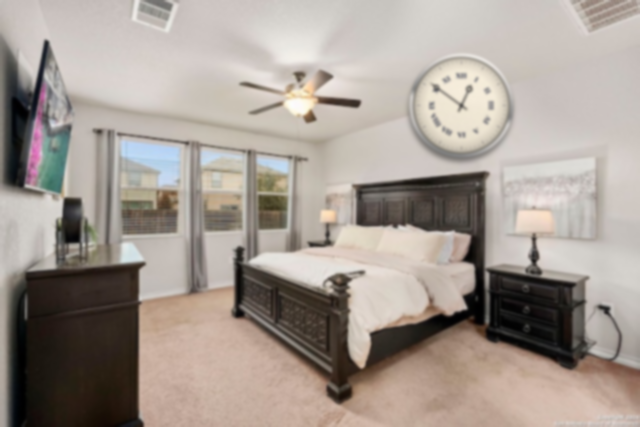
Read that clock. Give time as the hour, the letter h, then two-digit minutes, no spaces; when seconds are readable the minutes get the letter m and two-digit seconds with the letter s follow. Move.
12h51
